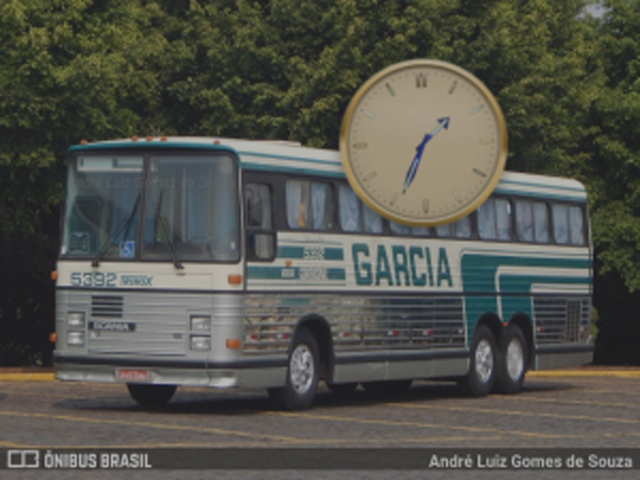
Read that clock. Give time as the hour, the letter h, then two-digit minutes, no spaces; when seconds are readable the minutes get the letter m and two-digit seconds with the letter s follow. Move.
1h34
